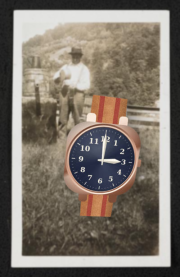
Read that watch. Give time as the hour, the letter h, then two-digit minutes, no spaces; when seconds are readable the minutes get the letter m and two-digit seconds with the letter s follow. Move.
3h00
